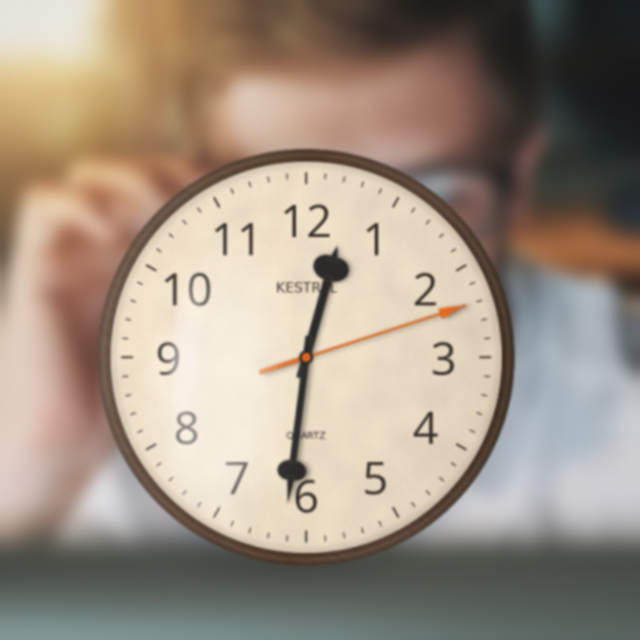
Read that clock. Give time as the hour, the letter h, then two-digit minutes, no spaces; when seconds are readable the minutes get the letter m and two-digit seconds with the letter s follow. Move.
12h31m12s
